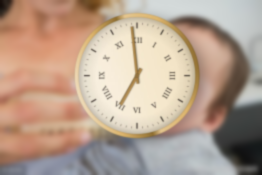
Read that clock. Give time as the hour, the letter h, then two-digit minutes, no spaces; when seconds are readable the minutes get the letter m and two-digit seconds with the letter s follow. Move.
6h59
